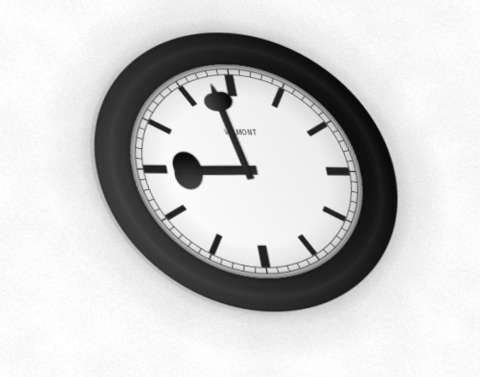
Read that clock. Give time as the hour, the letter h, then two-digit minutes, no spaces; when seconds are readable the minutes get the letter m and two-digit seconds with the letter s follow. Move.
8h58
